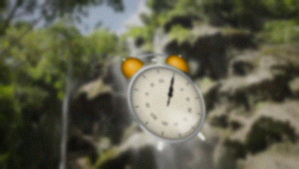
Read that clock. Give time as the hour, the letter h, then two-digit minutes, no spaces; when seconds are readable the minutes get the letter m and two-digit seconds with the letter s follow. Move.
1h05
